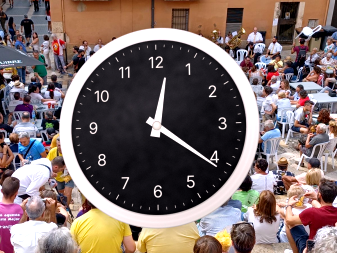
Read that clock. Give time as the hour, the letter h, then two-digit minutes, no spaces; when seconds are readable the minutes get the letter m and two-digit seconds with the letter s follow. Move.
12h21
